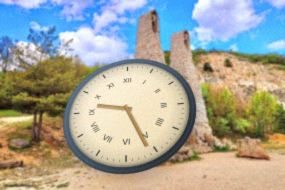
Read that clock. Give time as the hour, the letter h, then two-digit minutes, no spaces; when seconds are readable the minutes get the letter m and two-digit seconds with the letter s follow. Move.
9h26
